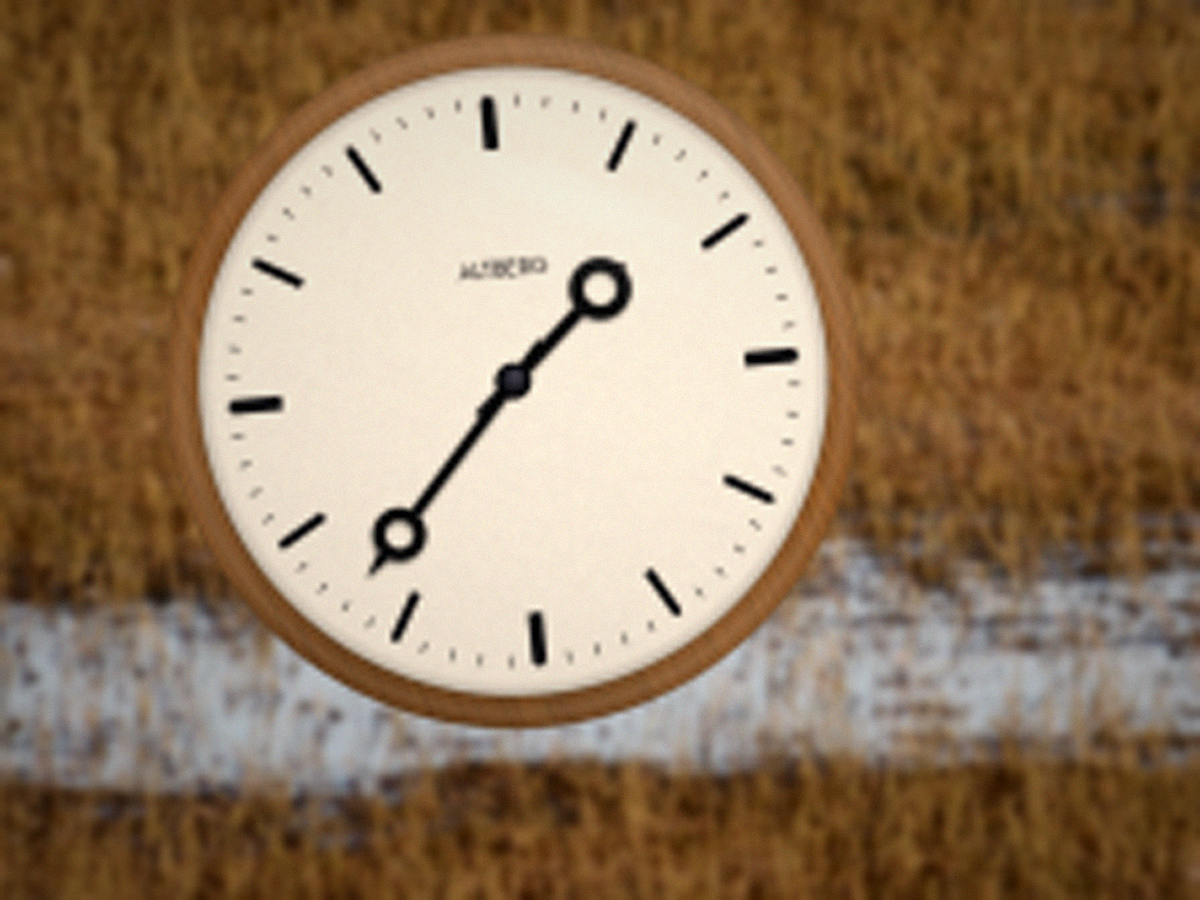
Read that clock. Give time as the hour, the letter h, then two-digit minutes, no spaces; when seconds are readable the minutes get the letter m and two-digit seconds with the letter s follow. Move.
1h37
